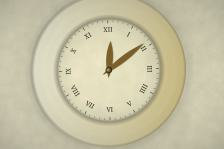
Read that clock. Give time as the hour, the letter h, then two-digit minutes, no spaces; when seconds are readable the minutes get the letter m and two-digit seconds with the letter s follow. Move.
12h09
